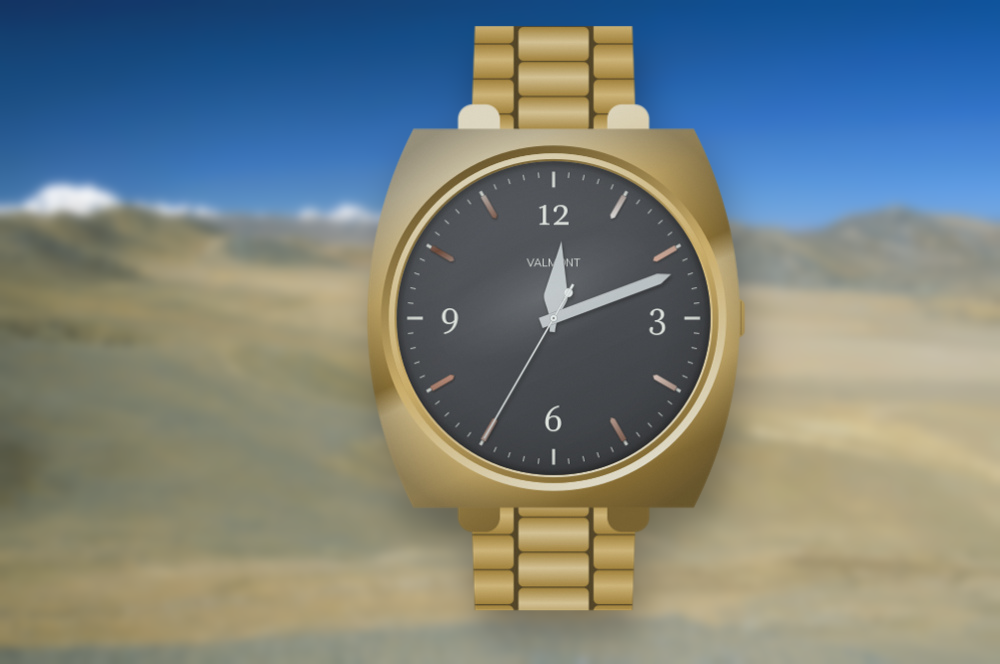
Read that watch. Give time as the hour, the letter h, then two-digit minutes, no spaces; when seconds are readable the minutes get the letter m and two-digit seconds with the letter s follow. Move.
12h11m35s
